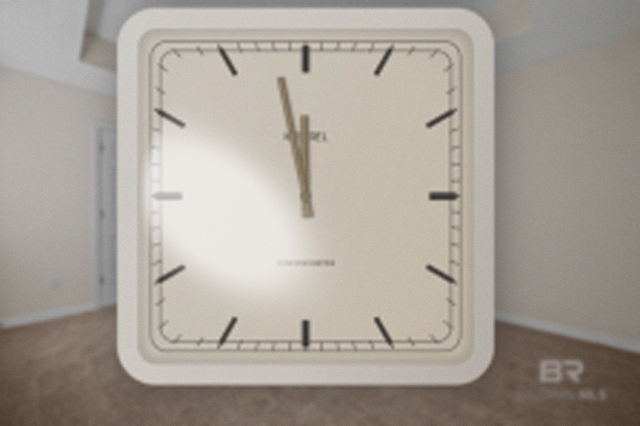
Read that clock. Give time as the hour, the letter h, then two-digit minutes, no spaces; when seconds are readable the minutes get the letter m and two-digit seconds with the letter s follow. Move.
11h58
